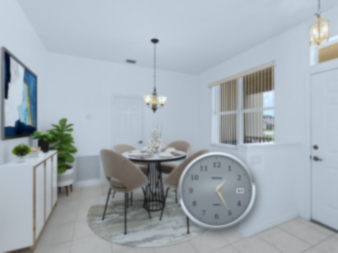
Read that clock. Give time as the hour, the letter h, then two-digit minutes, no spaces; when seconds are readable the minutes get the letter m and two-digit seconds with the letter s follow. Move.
1h25
